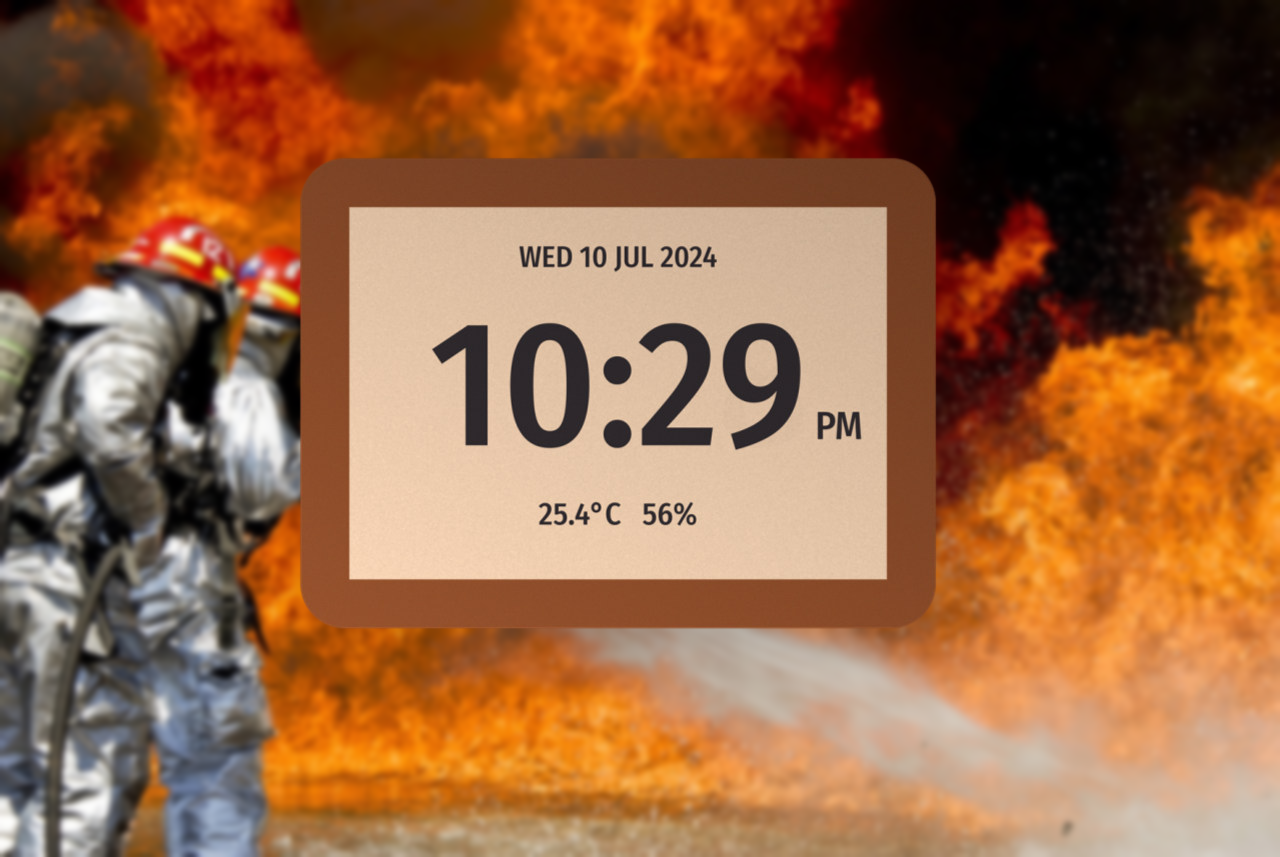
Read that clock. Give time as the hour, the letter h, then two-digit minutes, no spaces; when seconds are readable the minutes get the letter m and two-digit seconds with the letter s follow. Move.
10h29
